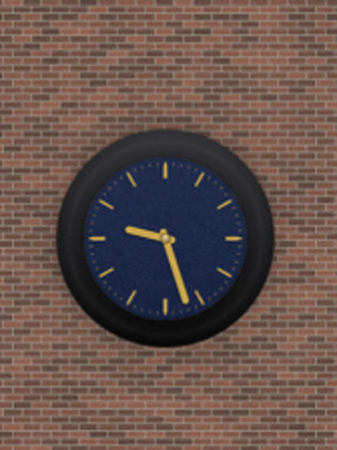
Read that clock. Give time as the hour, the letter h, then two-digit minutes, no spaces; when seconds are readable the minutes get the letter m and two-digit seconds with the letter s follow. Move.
9h27
